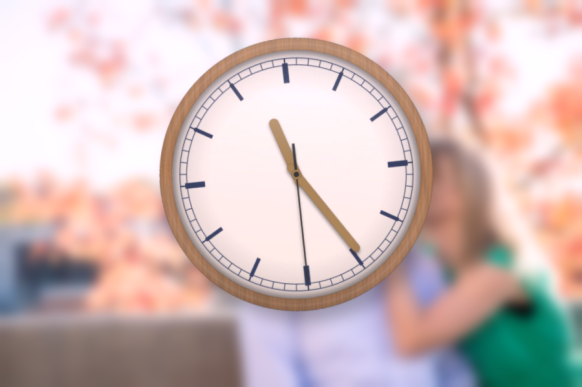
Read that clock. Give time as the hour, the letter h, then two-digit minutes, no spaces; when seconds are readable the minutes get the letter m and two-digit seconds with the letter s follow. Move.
11h24m30s
